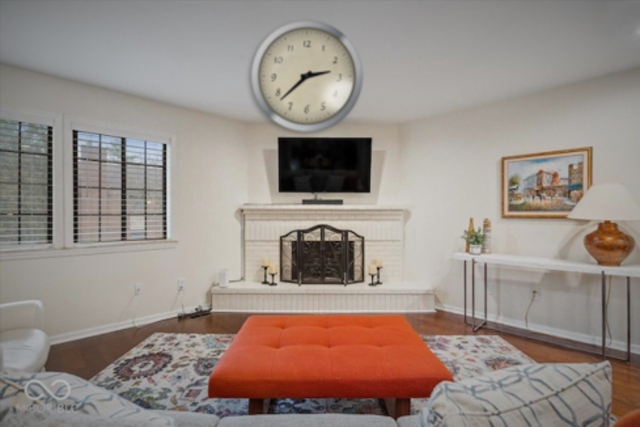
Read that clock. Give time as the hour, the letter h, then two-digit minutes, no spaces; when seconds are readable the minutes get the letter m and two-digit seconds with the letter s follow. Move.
2h38
